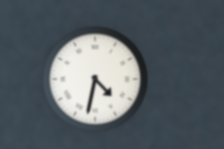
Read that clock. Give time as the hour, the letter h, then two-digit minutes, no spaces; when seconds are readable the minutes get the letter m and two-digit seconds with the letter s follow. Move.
4h32
